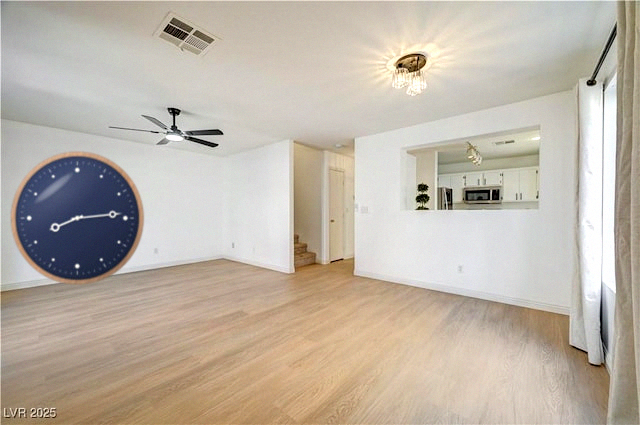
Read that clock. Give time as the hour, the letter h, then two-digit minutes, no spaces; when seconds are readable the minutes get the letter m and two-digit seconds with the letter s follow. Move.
8h14
